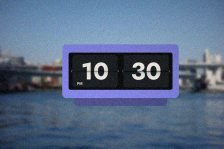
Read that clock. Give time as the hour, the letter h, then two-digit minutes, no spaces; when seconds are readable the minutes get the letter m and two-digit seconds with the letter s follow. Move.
10h30
